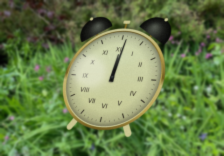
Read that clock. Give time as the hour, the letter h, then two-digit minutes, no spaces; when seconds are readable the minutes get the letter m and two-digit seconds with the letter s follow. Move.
12h01
